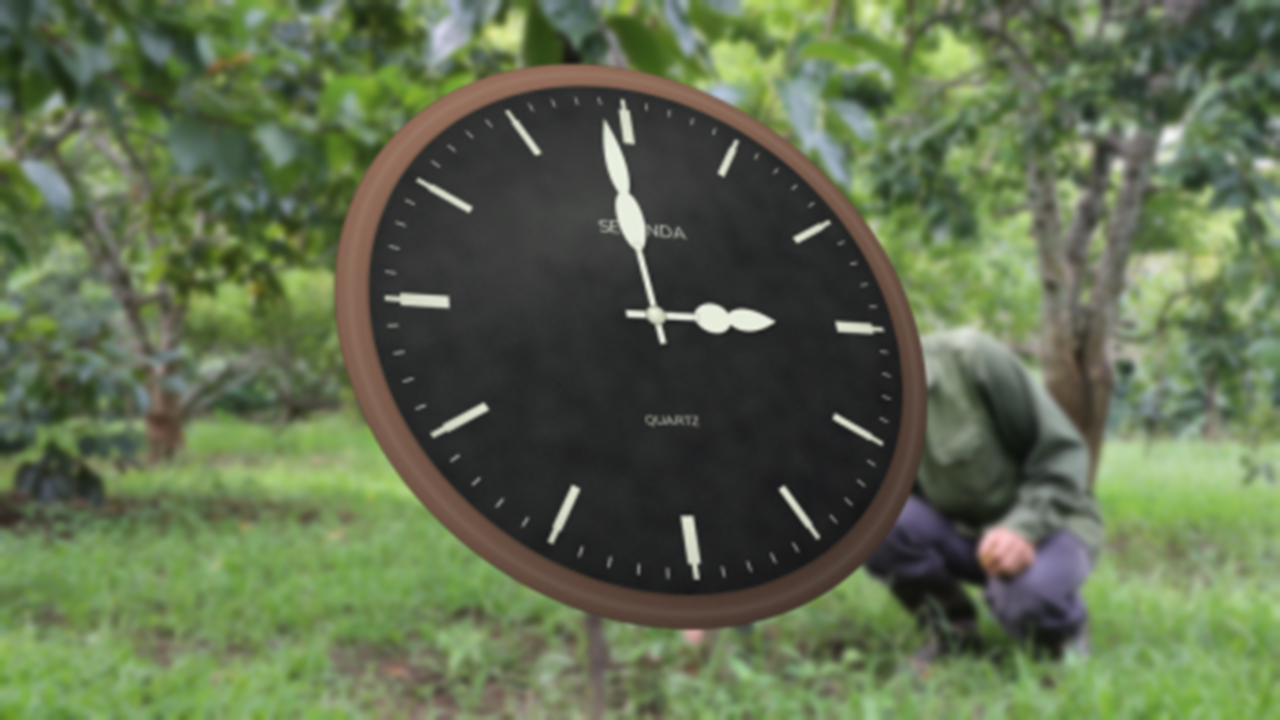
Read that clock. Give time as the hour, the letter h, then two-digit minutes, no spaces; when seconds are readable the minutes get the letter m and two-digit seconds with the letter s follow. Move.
2h59
